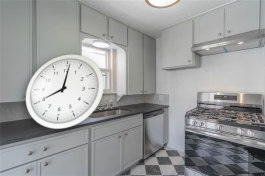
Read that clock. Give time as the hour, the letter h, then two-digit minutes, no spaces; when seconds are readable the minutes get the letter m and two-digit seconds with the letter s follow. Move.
8h01
